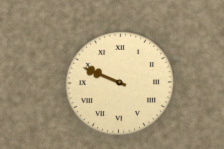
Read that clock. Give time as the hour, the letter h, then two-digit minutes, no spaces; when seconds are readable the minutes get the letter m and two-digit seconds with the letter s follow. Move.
9h49
